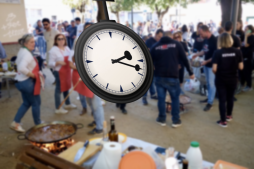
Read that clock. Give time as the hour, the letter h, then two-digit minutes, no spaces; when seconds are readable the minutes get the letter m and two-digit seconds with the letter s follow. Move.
2h18
